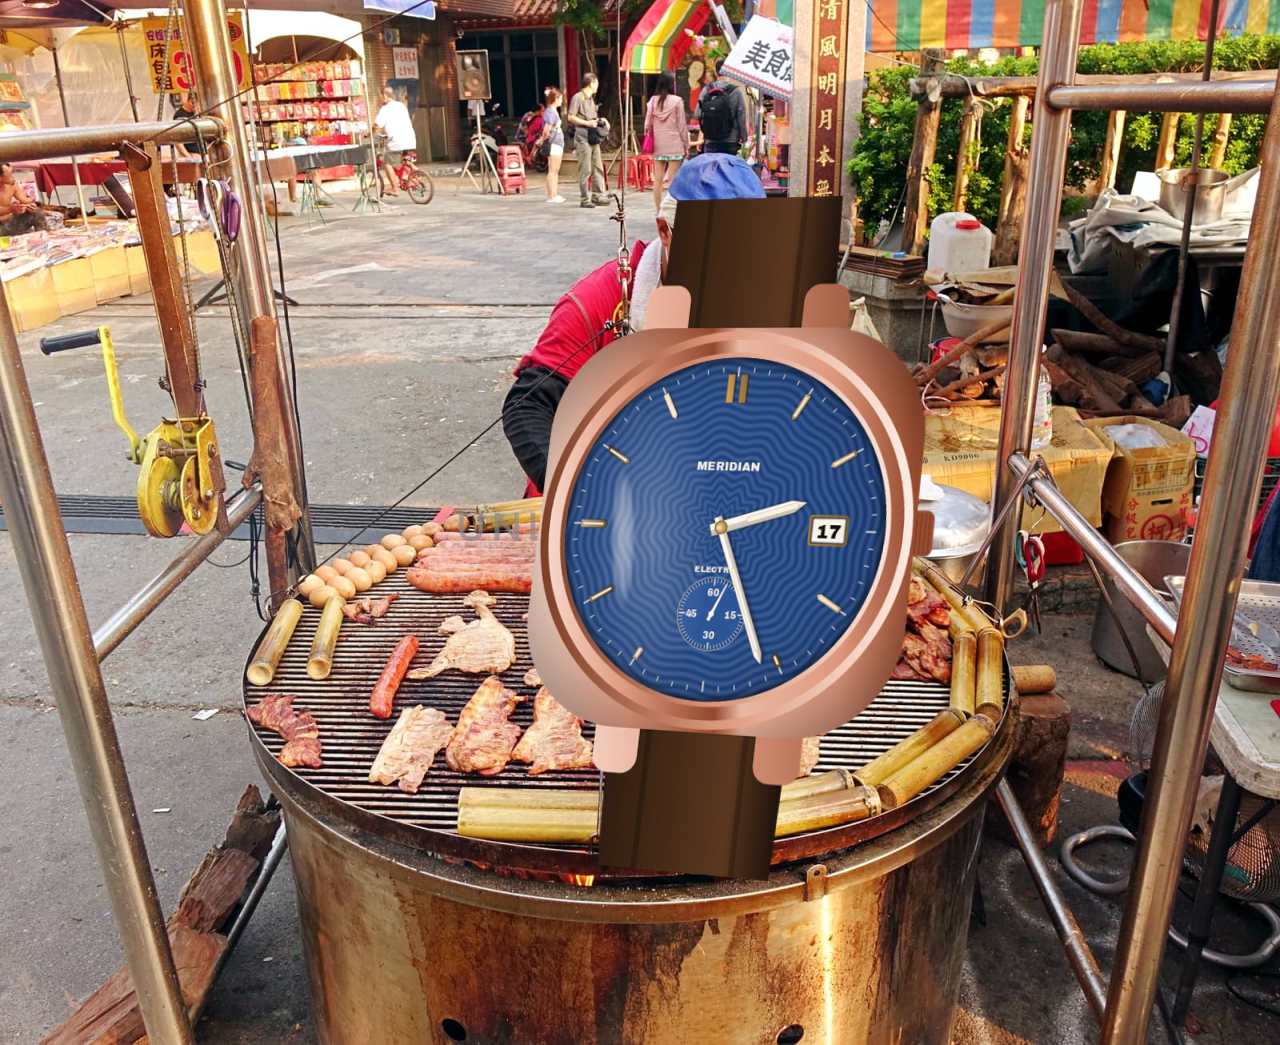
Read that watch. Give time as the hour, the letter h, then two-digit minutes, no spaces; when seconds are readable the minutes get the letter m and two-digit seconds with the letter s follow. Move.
2h26m04s
